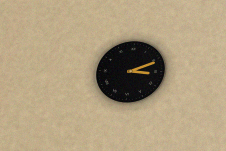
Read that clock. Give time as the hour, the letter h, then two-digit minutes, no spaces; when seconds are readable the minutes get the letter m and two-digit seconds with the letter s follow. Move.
3h11
